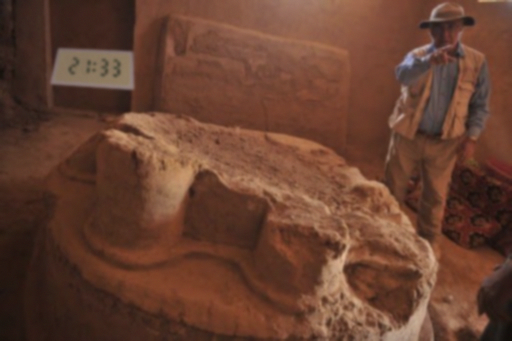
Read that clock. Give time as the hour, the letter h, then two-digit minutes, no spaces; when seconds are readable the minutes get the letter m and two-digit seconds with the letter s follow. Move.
21h33
